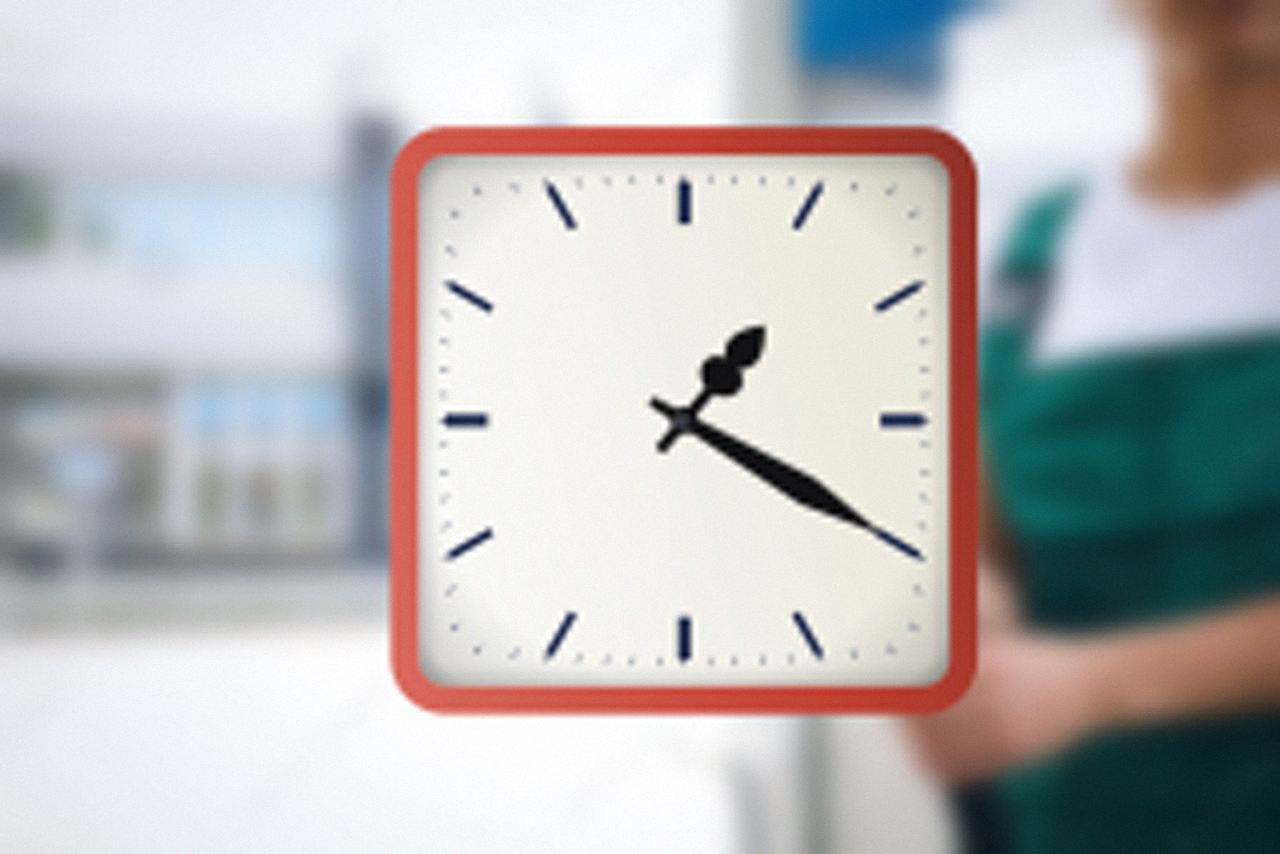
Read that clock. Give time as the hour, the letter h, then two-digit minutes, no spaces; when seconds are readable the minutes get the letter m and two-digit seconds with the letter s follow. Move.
1h20
